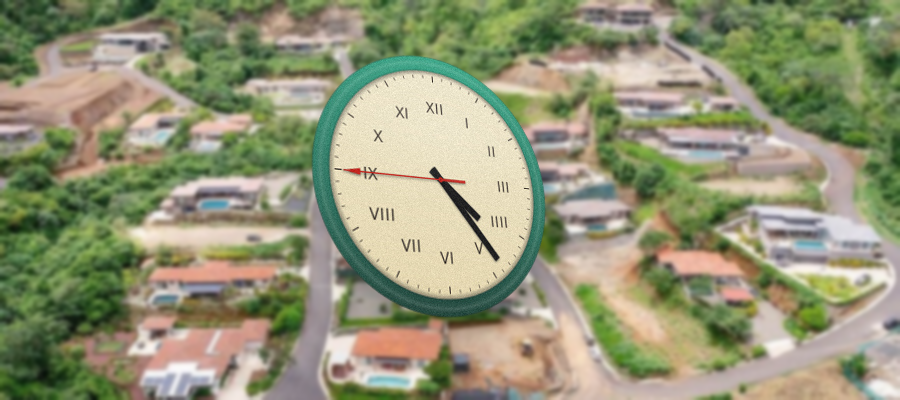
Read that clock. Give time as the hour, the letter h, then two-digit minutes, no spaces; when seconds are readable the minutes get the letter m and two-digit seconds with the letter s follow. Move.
4h23m45s
